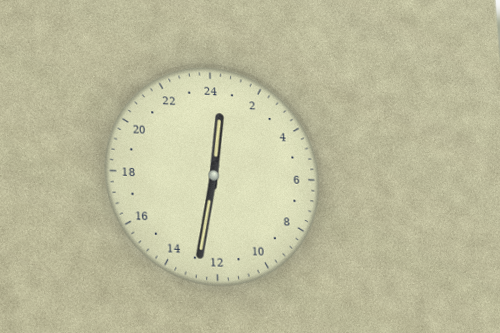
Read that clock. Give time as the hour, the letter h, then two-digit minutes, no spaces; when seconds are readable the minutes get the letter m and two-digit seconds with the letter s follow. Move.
0h32
